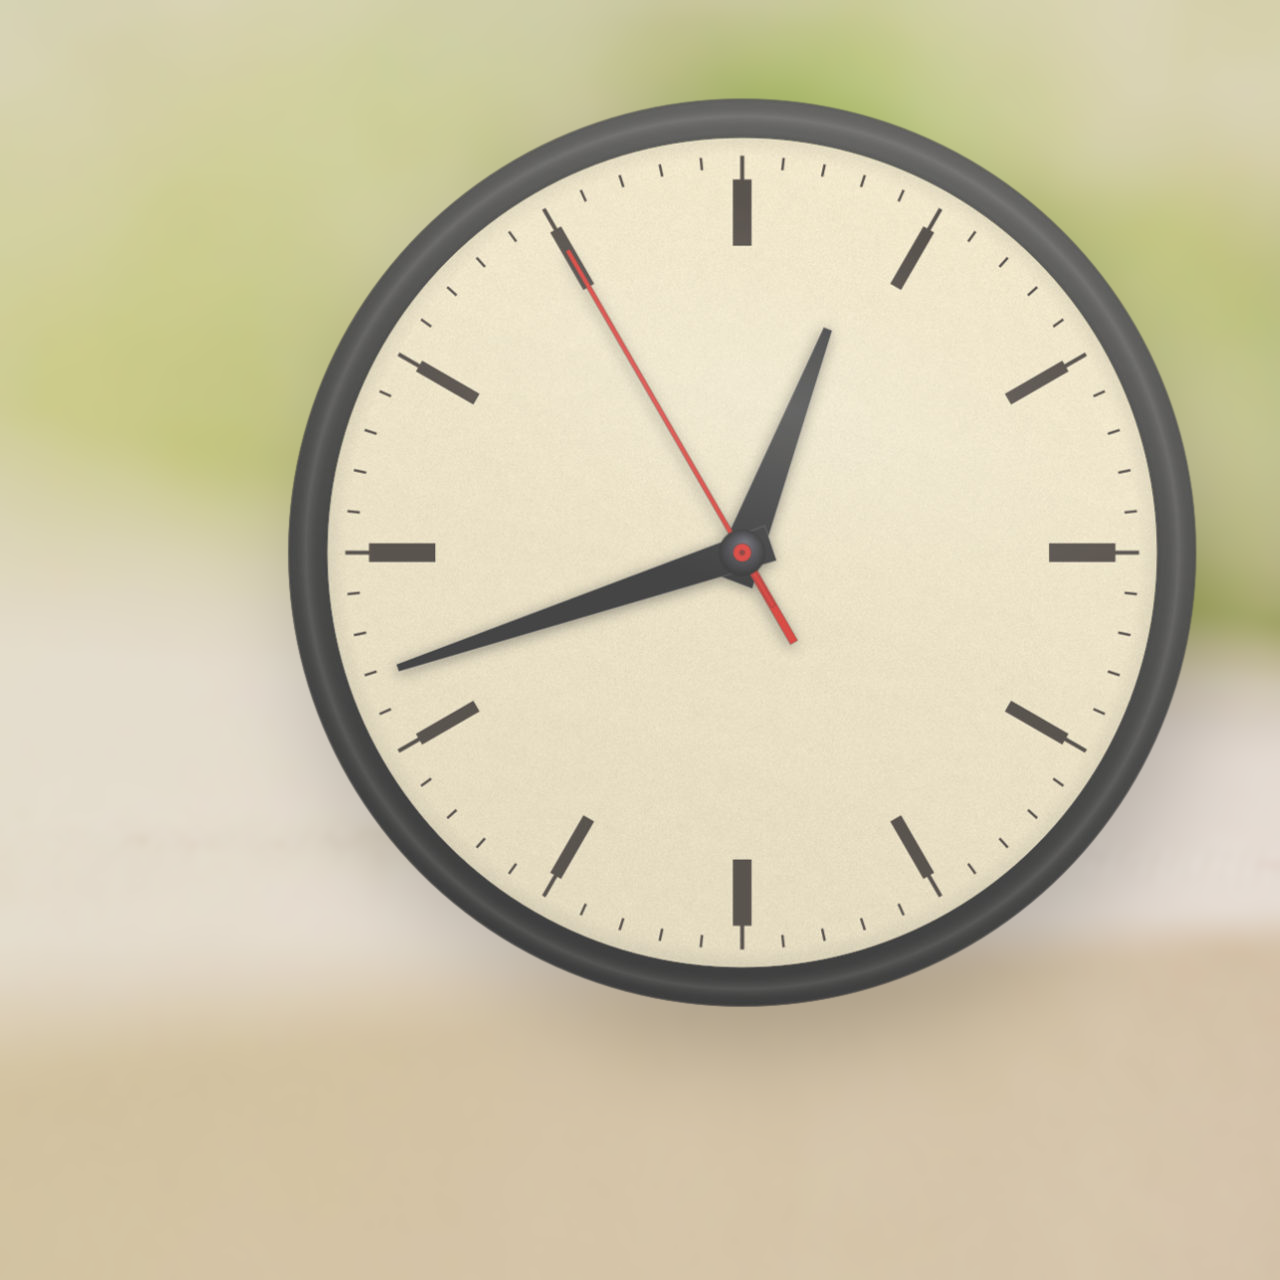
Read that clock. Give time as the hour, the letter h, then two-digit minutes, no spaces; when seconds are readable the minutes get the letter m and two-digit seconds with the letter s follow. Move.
12h41m55s
